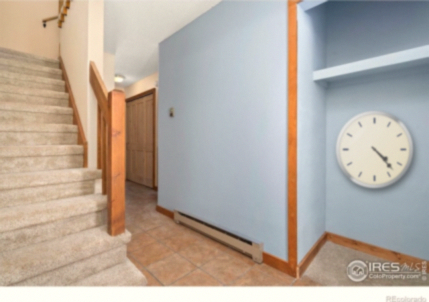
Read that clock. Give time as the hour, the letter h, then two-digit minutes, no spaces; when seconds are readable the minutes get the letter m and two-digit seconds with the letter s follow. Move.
4h23
